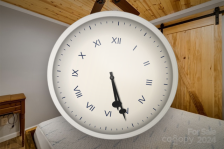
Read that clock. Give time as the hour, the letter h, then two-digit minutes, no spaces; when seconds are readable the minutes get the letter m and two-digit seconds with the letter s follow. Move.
5h26
